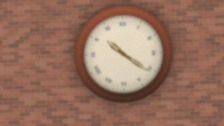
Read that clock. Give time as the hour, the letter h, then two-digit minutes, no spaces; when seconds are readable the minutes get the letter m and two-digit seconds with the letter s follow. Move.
10h21
